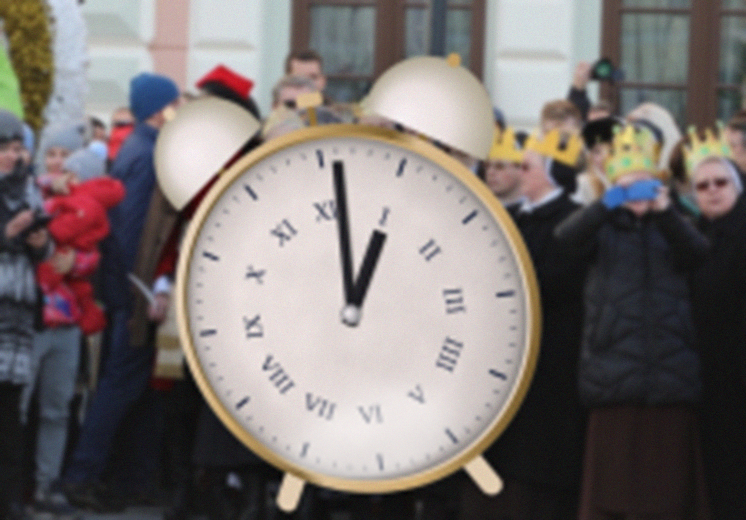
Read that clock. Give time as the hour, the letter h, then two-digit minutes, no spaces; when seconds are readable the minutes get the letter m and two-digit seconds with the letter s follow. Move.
1h01
